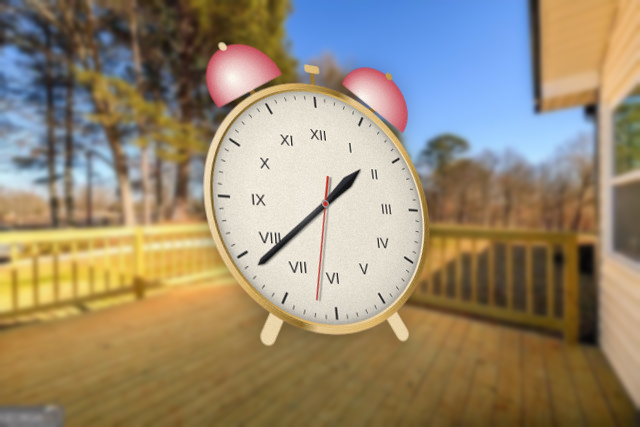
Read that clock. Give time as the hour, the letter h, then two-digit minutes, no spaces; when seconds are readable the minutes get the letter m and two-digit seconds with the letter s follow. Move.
1h38m32s
